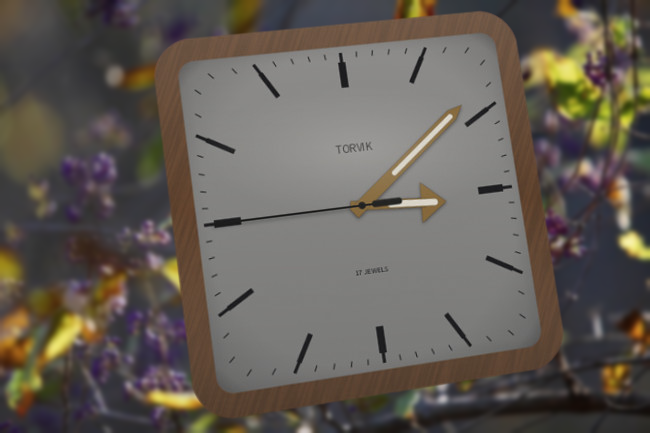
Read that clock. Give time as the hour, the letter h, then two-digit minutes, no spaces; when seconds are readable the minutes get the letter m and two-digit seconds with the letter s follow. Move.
3h08m45s
